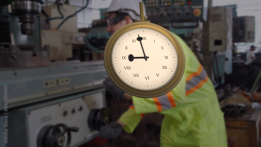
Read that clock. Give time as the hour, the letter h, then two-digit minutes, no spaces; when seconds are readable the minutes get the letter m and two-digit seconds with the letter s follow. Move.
8h58
